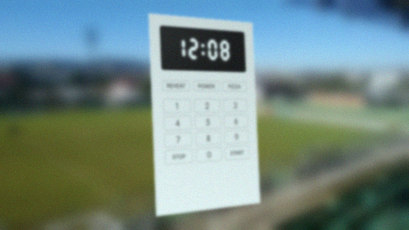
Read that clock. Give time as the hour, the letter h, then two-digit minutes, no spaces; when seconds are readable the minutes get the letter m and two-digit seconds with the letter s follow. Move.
12h08
